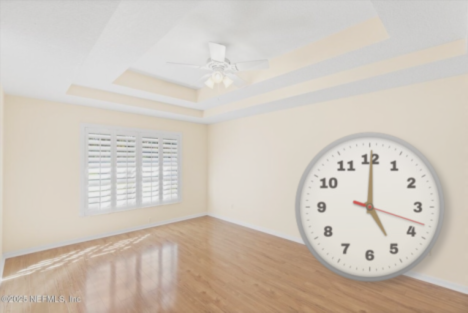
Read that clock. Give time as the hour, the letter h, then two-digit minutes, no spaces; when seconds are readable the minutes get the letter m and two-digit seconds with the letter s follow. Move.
5h00m18s
